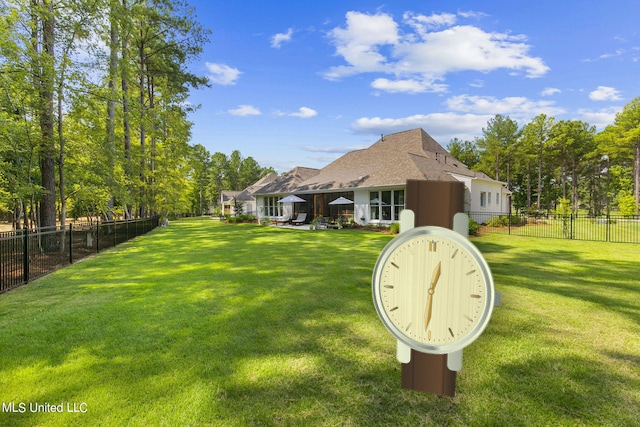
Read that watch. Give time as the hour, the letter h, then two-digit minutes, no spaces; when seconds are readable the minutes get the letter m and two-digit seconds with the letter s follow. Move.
12h31
